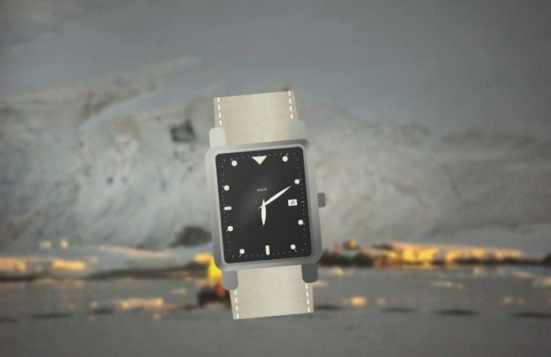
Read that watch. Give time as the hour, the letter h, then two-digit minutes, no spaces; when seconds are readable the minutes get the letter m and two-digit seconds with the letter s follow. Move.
6h10
